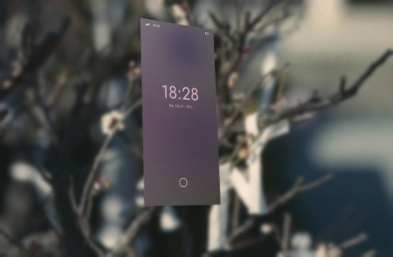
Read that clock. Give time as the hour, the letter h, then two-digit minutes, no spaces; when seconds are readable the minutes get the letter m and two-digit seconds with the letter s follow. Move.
18h28
